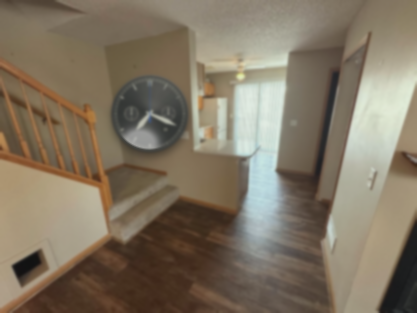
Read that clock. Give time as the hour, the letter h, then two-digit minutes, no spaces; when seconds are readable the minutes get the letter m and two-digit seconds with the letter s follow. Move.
7h19
